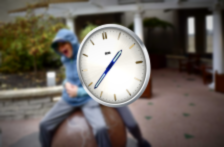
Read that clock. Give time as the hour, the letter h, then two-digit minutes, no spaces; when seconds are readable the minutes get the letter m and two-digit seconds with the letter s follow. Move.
1h38
